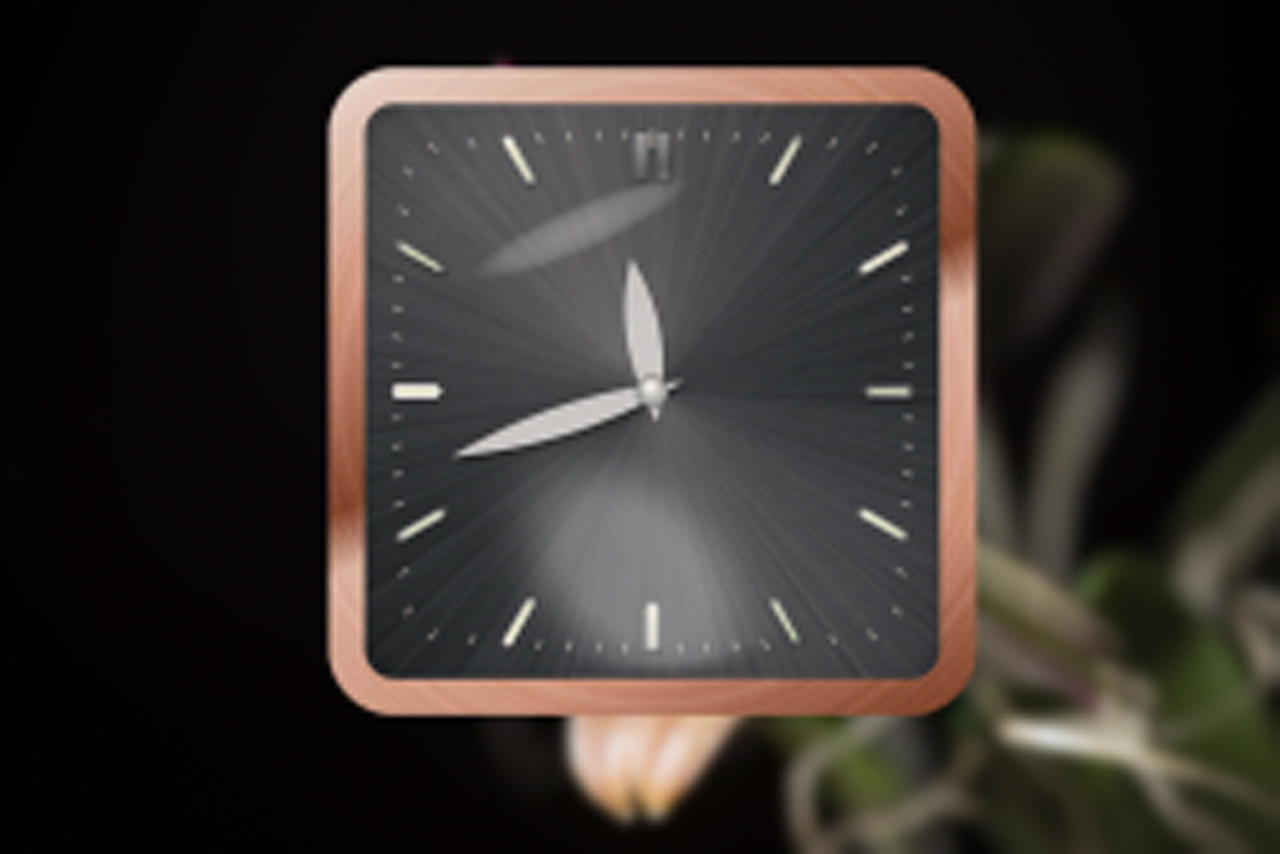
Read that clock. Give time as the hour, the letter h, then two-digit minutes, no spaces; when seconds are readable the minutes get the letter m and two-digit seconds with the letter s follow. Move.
11h42
